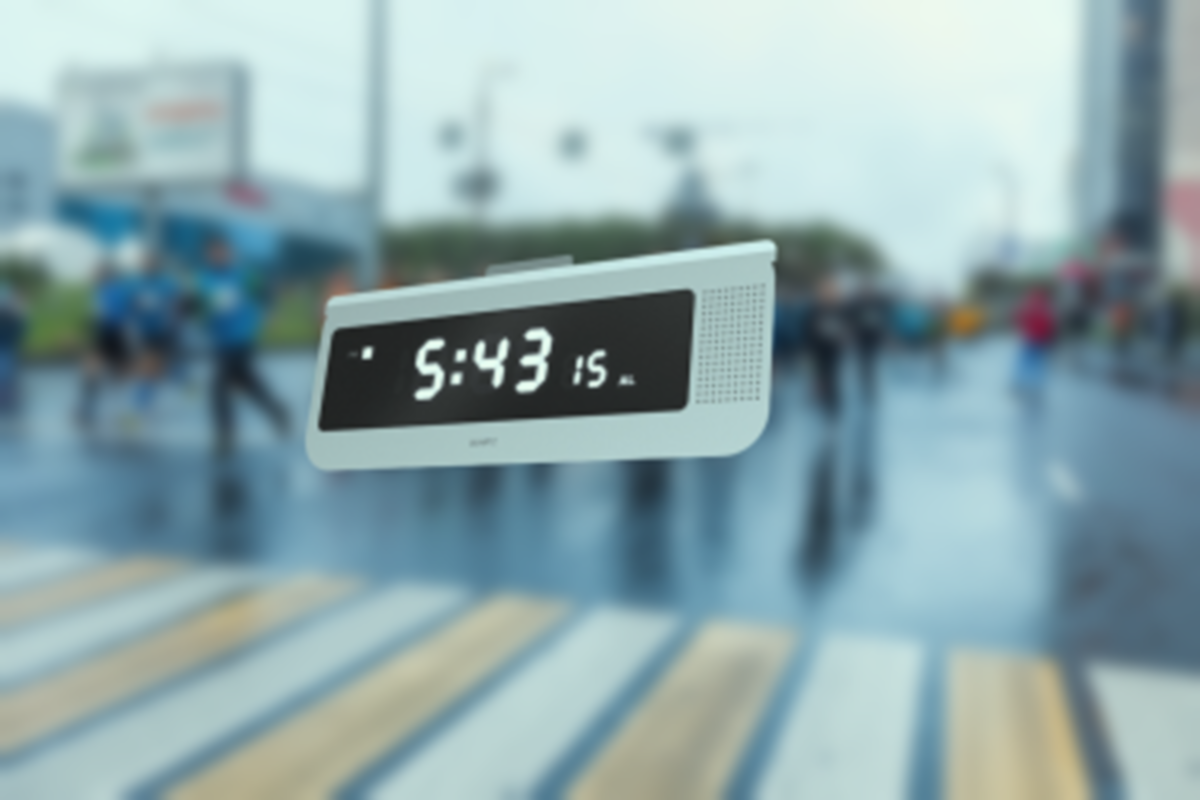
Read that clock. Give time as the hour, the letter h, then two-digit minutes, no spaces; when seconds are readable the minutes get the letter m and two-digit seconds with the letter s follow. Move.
5h43m15s
